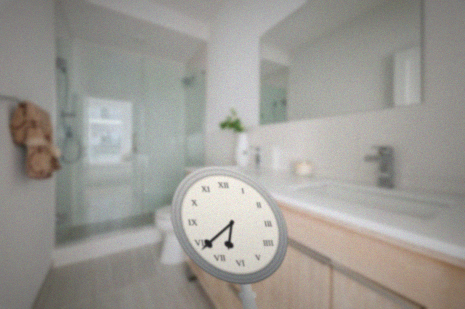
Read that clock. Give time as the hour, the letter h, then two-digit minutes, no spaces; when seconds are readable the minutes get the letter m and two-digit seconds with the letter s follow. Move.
6h39
